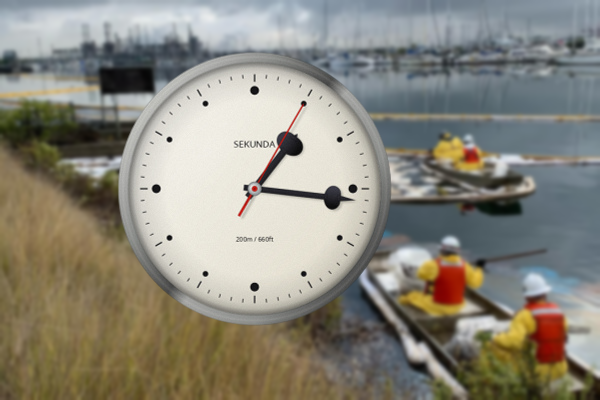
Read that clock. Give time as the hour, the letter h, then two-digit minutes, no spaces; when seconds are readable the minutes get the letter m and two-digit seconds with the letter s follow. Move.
1h16m05s
